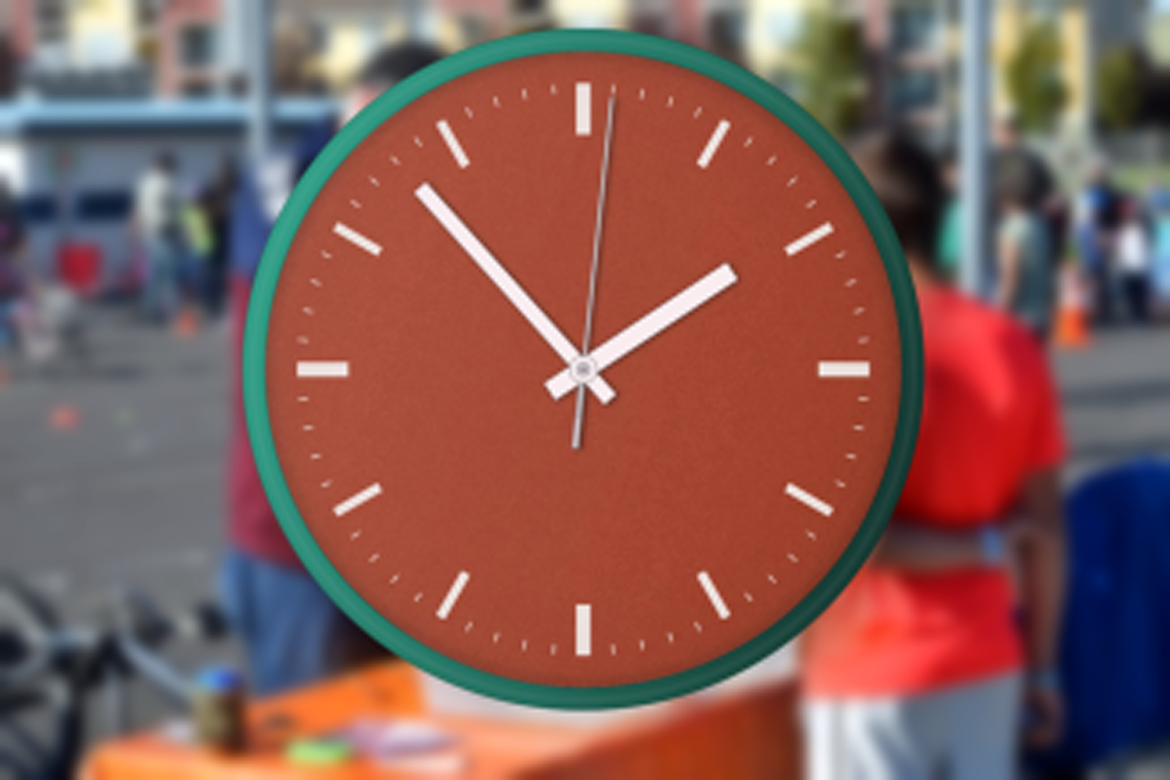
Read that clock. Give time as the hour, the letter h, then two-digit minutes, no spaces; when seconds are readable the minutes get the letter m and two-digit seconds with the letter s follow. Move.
1h53m01s
